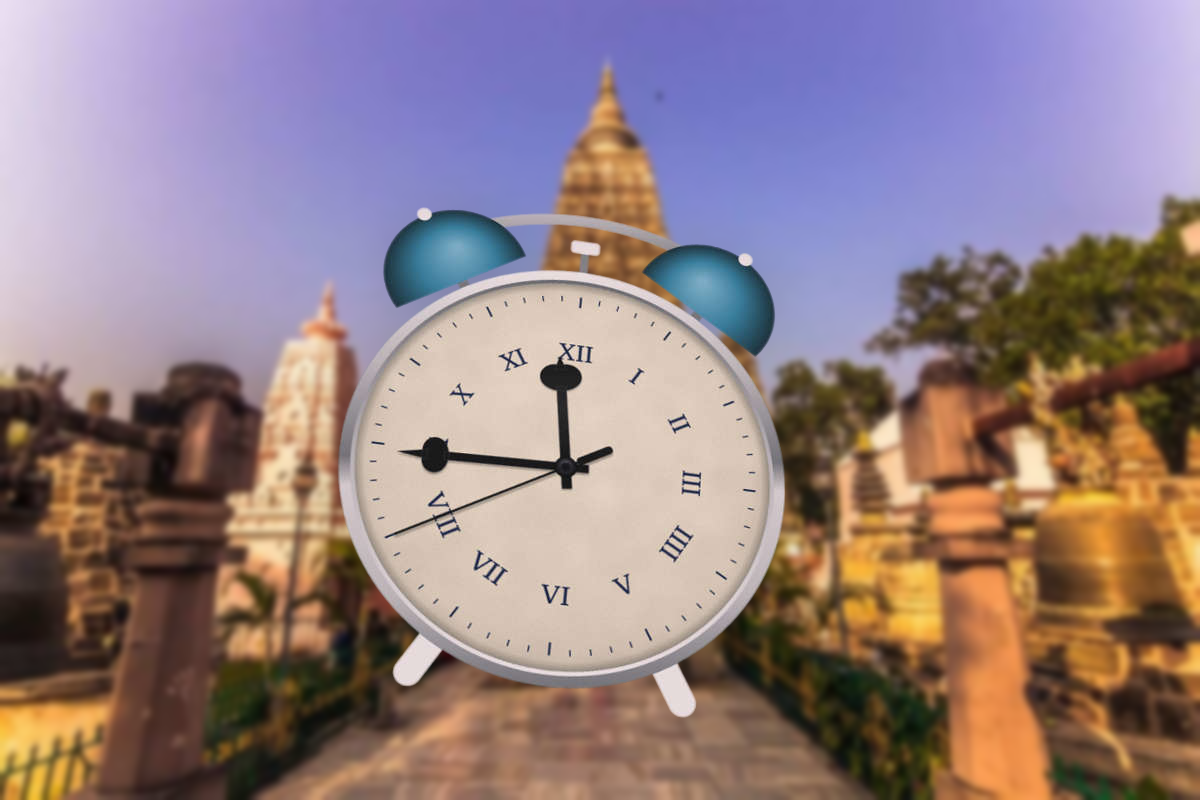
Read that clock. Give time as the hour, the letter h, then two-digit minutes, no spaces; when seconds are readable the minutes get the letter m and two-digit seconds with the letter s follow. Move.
11h44m40s
